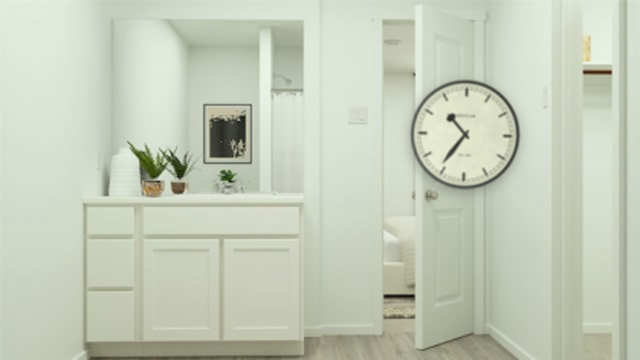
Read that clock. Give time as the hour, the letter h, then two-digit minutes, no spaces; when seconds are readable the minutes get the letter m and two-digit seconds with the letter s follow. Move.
10h36
